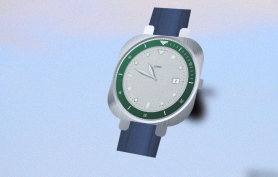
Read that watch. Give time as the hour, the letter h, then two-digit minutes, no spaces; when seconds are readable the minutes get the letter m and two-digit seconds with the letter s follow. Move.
10h48
